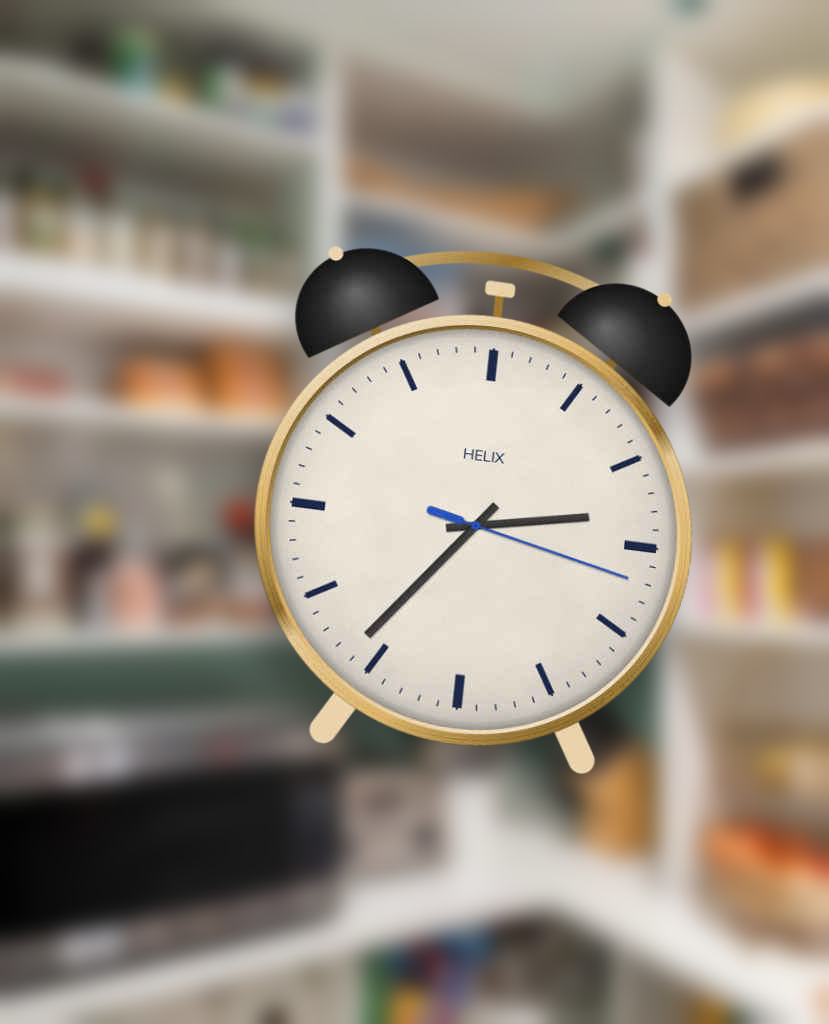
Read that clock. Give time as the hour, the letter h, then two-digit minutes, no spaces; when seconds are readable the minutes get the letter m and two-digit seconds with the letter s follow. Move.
2h36m17s
